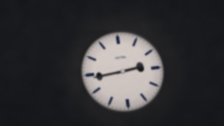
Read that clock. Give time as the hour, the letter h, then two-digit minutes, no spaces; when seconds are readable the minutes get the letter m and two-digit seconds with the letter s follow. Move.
2h44
